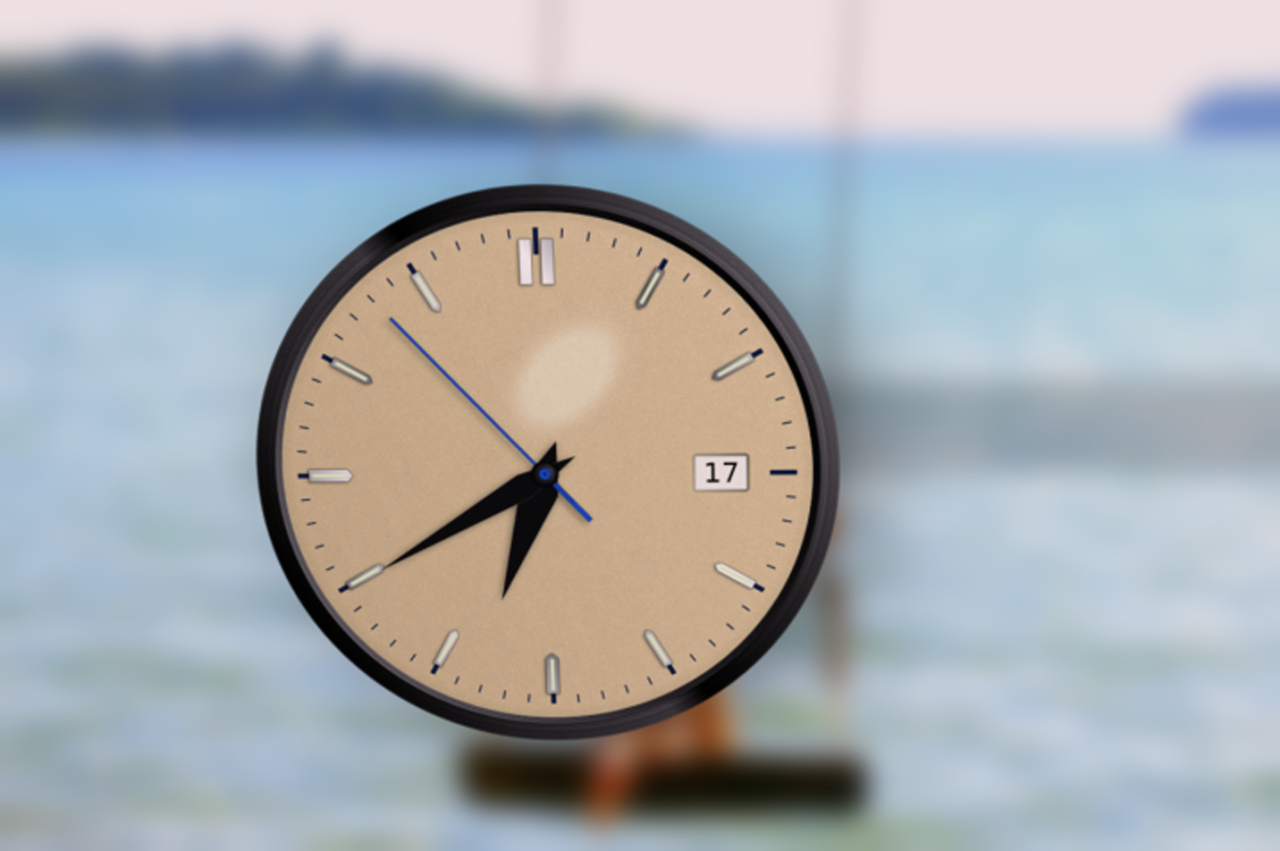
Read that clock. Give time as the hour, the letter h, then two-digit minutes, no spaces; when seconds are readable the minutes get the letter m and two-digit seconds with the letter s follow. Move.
6h39m53s
